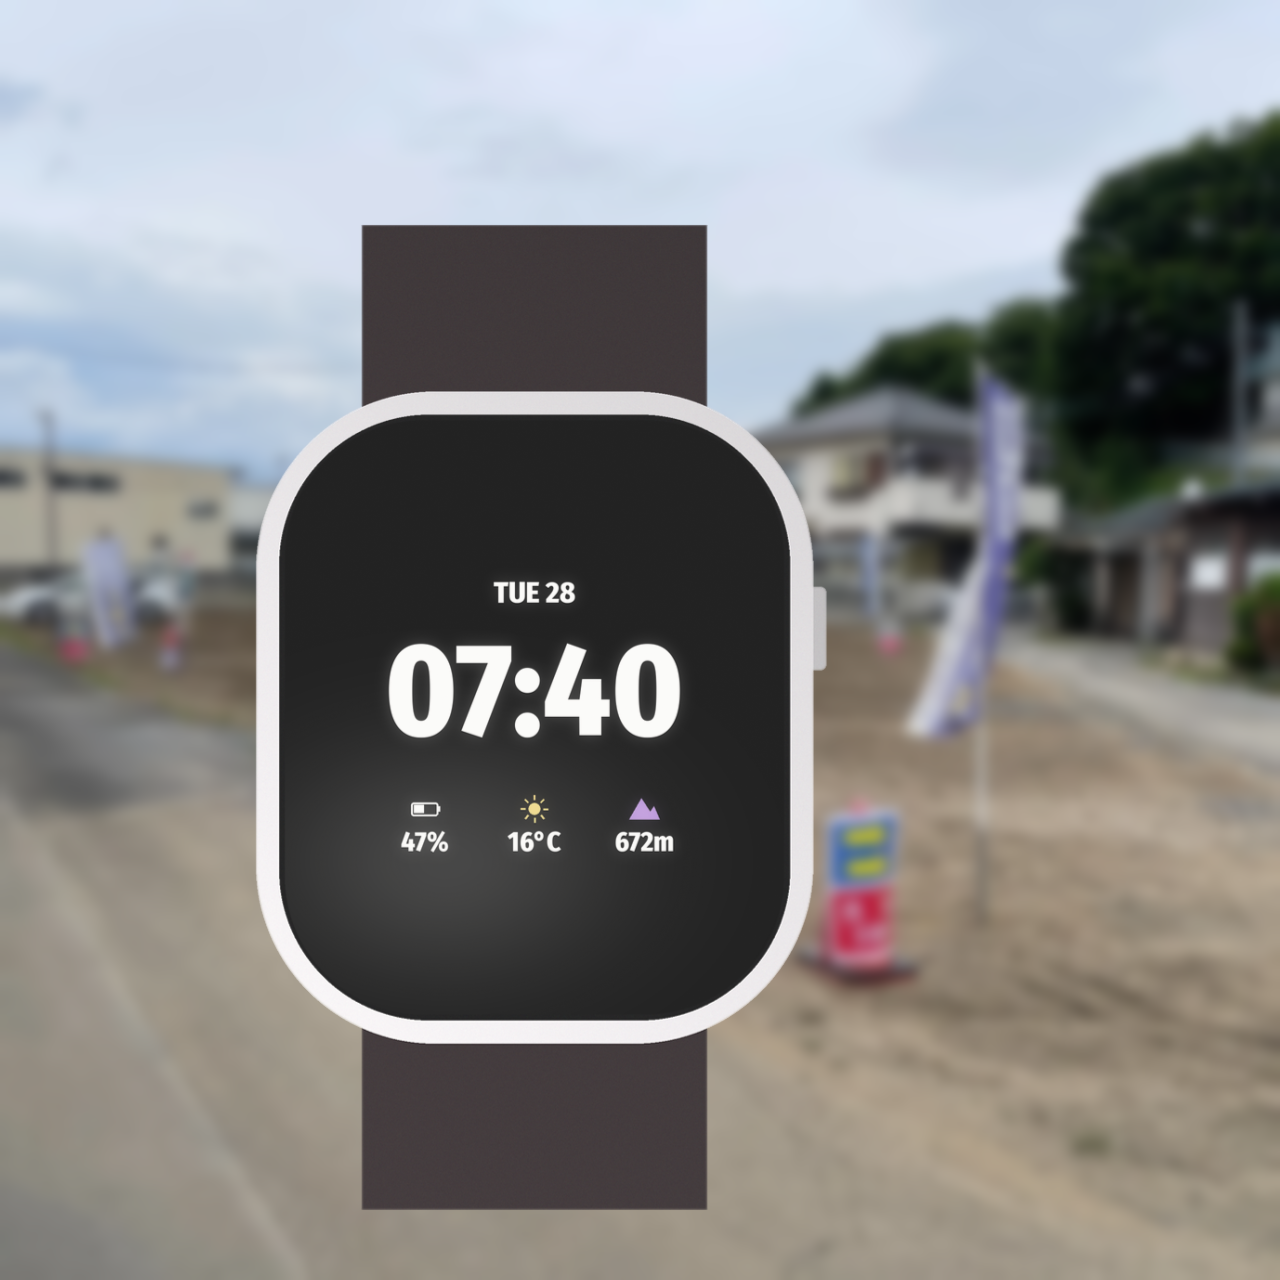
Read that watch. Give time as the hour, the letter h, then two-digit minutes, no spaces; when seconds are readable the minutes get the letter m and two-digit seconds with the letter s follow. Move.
7h40
